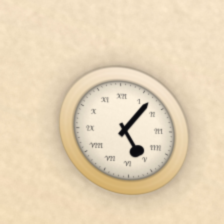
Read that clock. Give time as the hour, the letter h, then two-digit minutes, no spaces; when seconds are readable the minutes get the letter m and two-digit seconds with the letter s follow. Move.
5h07
